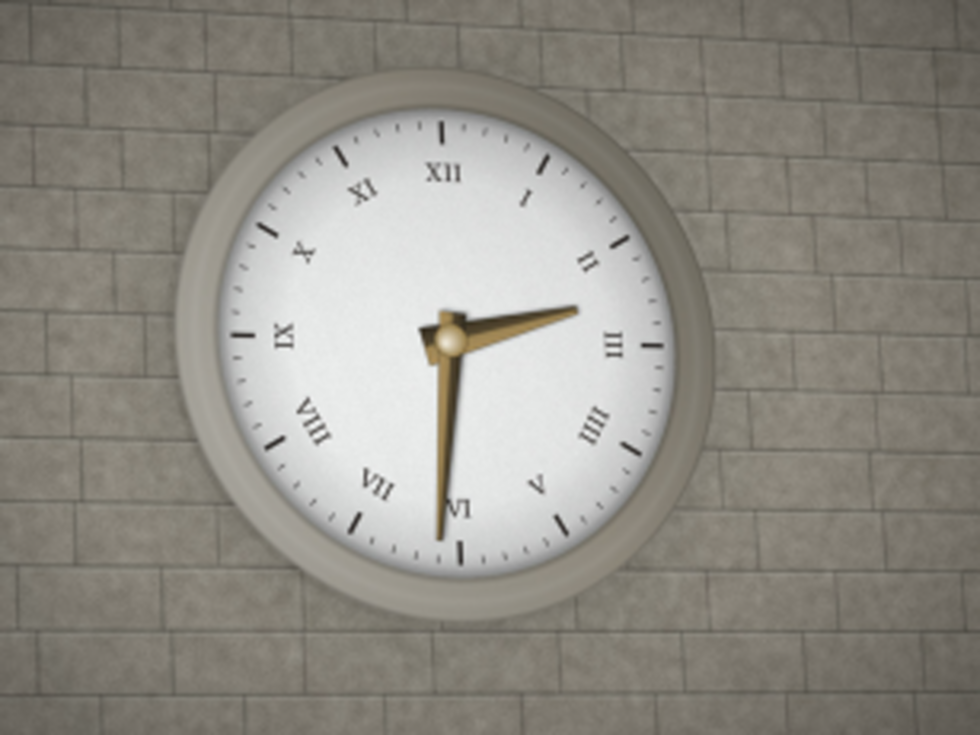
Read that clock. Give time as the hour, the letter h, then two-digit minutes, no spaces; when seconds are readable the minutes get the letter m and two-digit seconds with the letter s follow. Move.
2h31
